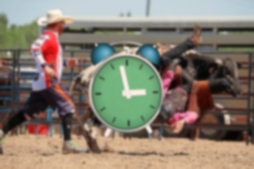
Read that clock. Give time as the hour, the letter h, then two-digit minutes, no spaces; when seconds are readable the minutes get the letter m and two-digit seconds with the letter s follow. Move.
2h58
